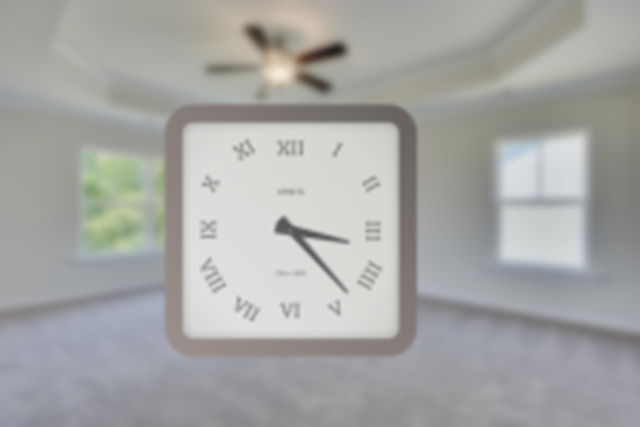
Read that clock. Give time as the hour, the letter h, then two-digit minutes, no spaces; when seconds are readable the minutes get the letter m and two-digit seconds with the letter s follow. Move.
3h23
